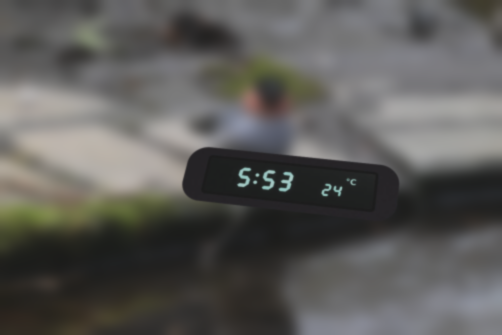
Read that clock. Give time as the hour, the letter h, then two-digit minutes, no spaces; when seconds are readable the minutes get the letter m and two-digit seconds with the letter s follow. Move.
5h53
